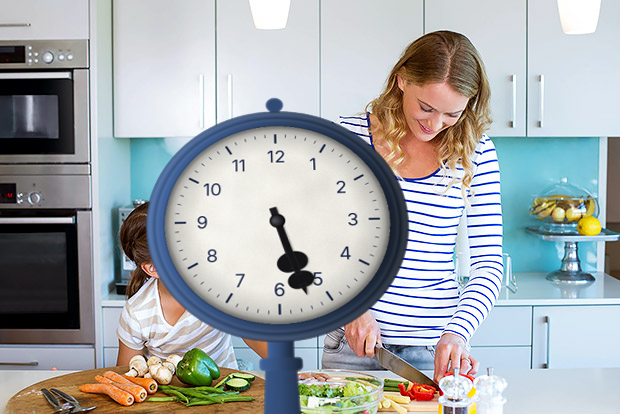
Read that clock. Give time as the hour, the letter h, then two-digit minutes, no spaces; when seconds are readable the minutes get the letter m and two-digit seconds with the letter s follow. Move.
5h27
